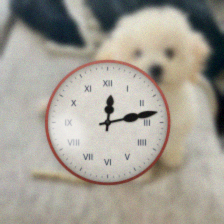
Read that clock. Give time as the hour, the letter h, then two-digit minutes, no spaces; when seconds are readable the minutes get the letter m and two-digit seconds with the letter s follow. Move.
12h13
